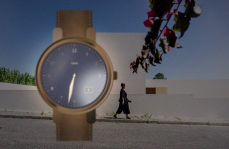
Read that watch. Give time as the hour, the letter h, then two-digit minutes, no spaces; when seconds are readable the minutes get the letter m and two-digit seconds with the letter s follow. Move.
6h32
